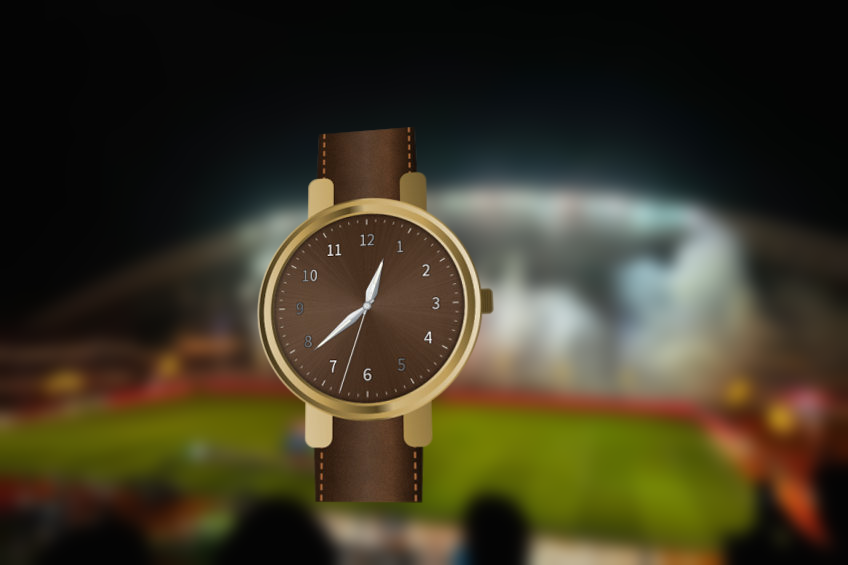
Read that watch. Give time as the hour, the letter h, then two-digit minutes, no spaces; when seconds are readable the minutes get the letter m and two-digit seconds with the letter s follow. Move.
12h38m33s
